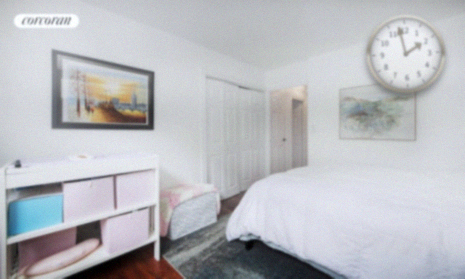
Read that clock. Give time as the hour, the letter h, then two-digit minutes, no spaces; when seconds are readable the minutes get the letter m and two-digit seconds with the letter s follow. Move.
1h58
